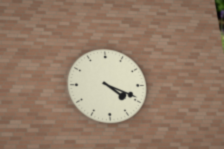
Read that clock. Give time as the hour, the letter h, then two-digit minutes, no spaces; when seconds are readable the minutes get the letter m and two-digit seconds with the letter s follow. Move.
4h19
